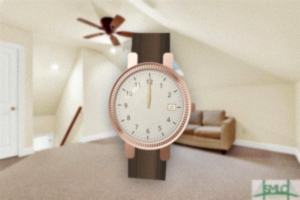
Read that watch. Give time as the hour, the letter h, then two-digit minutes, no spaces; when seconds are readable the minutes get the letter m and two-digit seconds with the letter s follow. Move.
12h00
